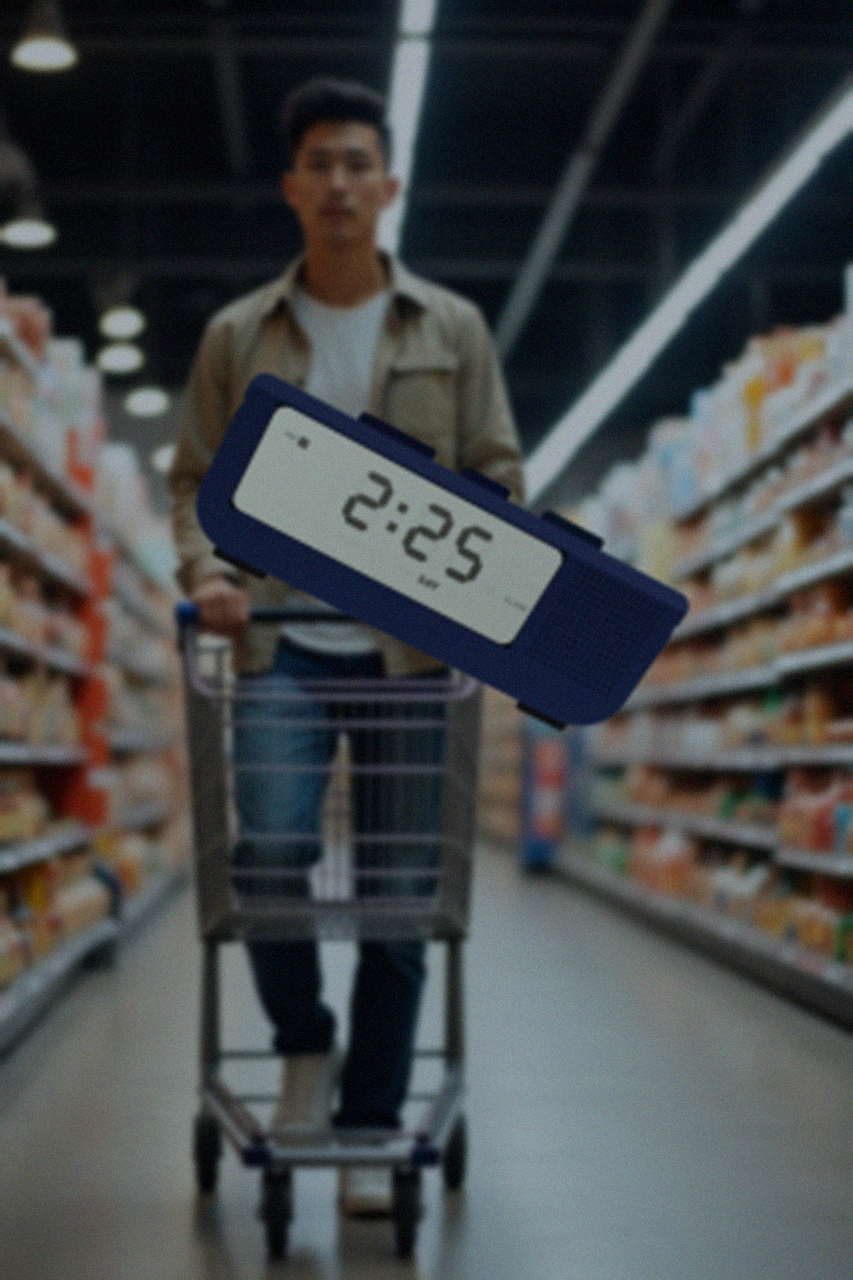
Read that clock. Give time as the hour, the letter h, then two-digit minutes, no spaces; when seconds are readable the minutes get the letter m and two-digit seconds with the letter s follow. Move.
2h25
